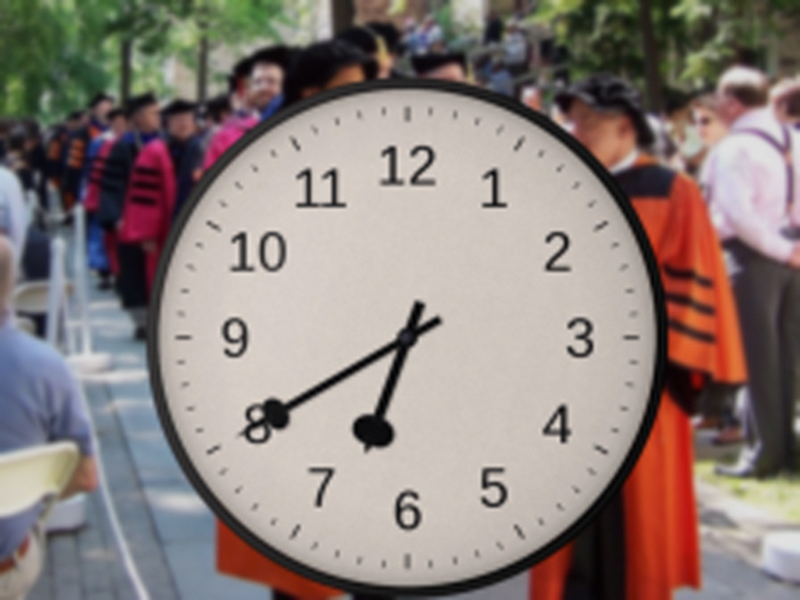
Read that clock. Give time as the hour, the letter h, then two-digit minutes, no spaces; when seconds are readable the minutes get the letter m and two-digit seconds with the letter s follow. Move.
6h40
